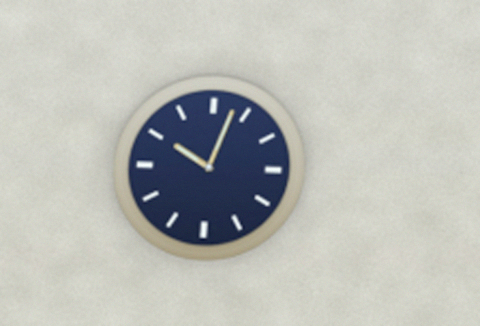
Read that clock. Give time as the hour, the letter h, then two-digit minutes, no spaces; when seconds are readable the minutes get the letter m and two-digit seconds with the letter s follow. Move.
10h03
